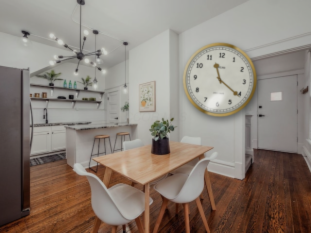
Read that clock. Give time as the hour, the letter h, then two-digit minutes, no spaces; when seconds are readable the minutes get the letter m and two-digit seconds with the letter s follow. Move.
11h21
